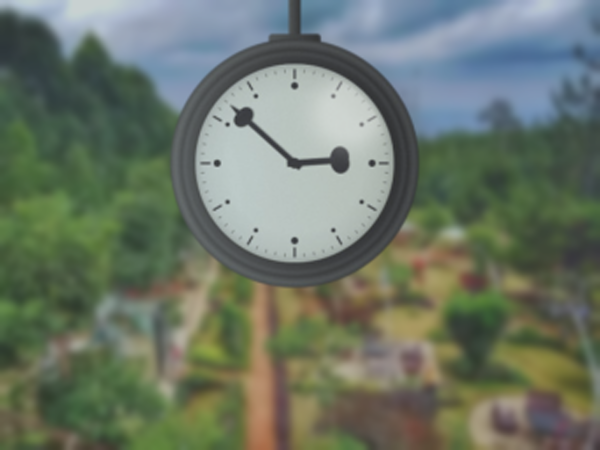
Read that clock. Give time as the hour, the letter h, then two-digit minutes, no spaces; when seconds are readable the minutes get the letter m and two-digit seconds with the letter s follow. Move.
2h52
